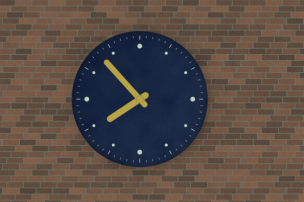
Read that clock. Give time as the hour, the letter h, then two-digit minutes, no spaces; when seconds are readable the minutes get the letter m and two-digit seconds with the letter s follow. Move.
7h53
